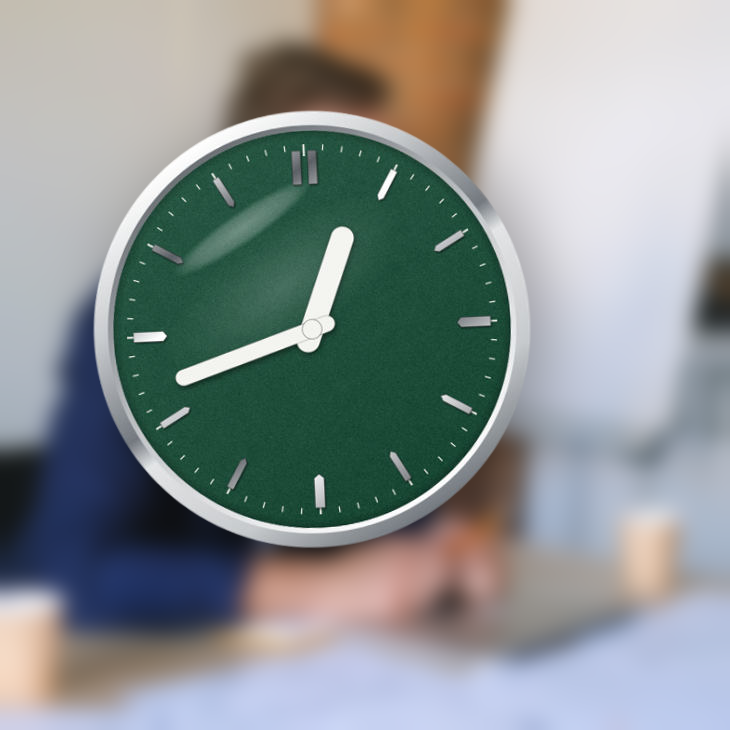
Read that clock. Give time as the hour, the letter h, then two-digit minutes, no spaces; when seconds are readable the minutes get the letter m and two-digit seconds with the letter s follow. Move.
12h42
